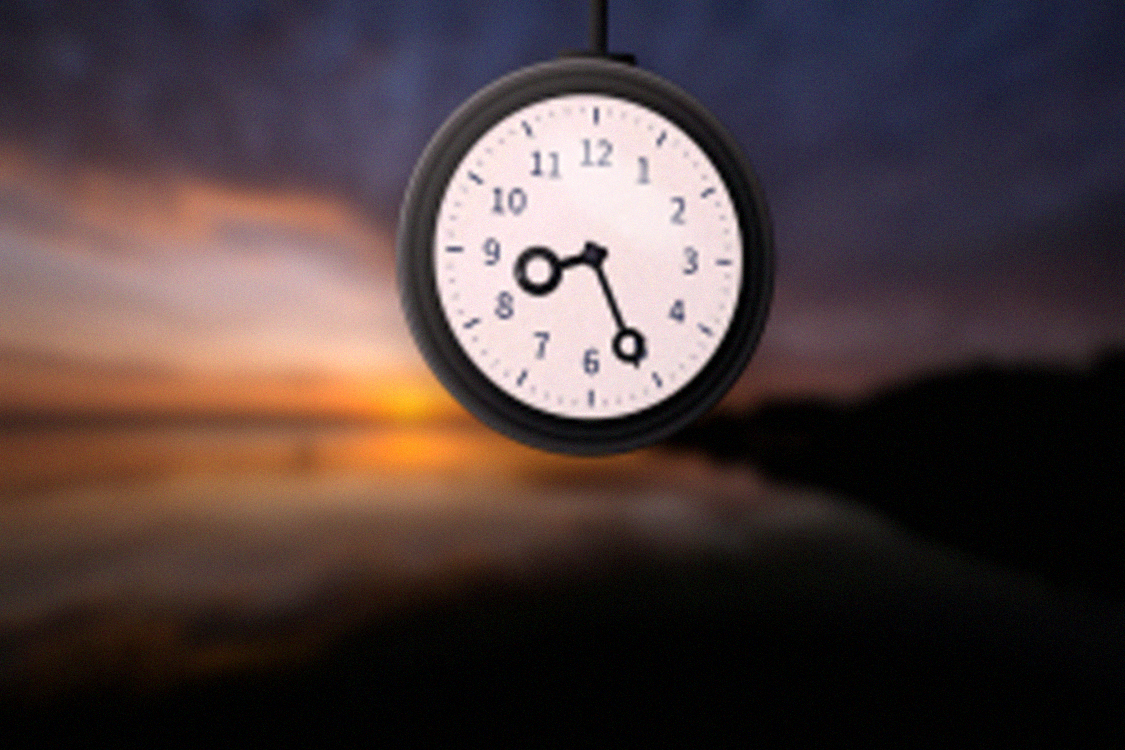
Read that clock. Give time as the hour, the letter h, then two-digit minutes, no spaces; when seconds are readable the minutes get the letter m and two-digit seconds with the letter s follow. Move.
8h26
